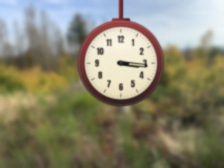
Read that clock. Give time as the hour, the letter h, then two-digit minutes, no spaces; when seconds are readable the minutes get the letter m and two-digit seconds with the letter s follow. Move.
3h16
